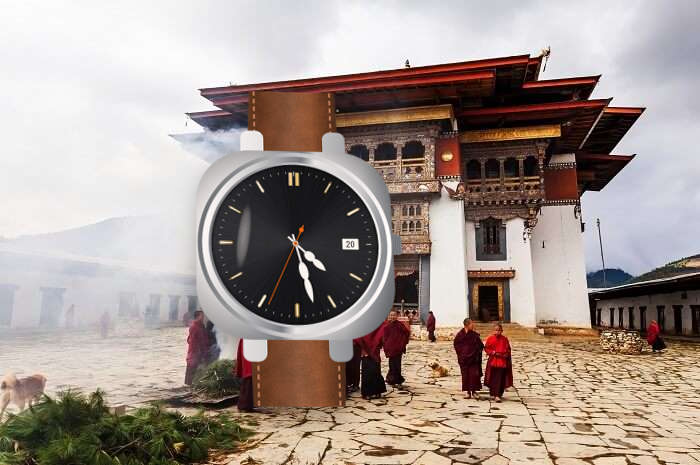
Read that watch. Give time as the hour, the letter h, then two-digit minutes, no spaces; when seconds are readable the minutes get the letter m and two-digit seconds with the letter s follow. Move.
4h27m34s
